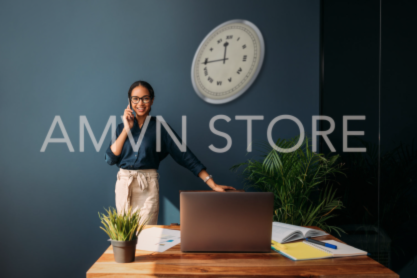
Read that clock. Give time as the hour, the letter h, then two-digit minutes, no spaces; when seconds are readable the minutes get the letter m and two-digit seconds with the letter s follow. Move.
11h44
